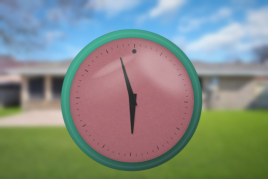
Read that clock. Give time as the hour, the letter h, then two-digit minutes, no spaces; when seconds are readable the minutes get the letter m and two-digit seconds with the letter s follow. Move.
5h57
